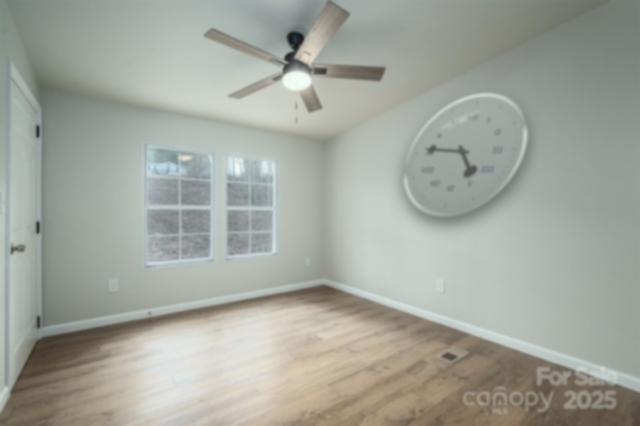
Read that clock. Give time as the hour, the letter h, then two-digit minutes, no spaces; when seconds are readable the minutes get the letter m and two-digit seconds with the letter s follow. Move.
4h46
